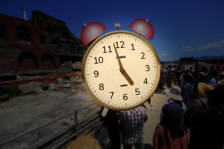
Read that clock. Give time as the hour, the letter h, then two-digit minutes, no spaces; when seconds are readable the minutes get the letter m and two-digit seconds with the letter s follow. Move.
4h58
